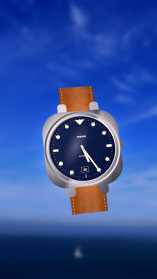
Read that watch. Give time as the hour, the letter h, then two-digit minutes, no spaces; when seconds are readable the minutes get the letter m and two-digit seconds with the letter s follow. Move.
5h25
